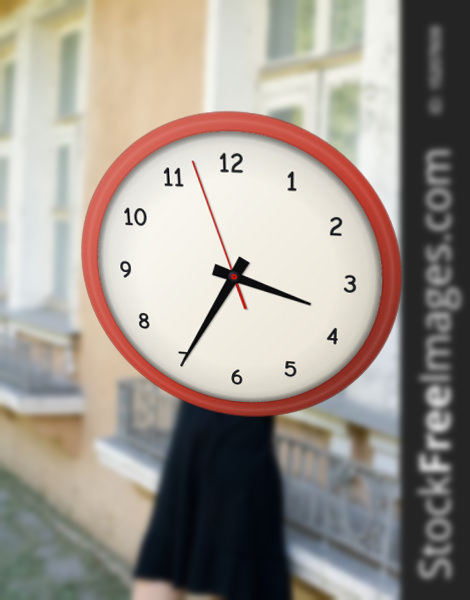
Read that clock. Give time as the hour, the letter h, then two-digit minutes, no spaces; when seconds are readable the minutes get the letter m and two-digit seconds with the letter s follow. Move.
3h34m57s
